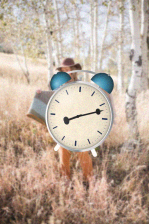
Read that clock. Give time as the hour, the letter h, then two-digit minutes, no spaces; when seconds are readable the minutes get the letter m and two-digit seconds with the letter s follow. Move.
8h12
